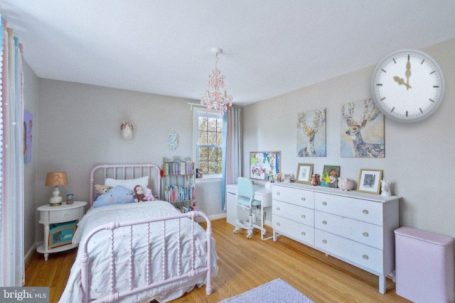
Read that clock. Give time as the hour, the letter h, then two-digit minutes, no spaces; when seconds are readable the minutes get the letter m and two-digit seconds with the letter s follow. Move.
10h00
